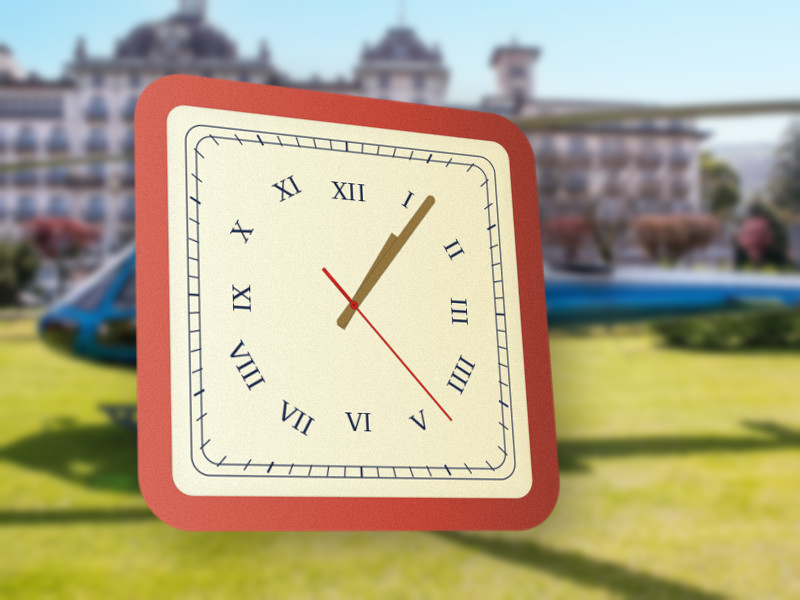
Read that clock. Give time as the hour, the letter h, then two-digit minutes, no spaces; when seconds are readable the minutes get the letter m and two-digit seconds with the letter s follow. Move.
1h06m23s
